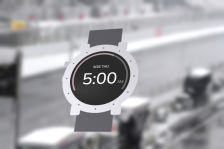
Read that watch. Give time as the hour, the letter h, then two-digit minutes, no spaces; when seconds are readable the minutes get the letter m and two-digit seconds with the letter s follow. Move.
5h00
